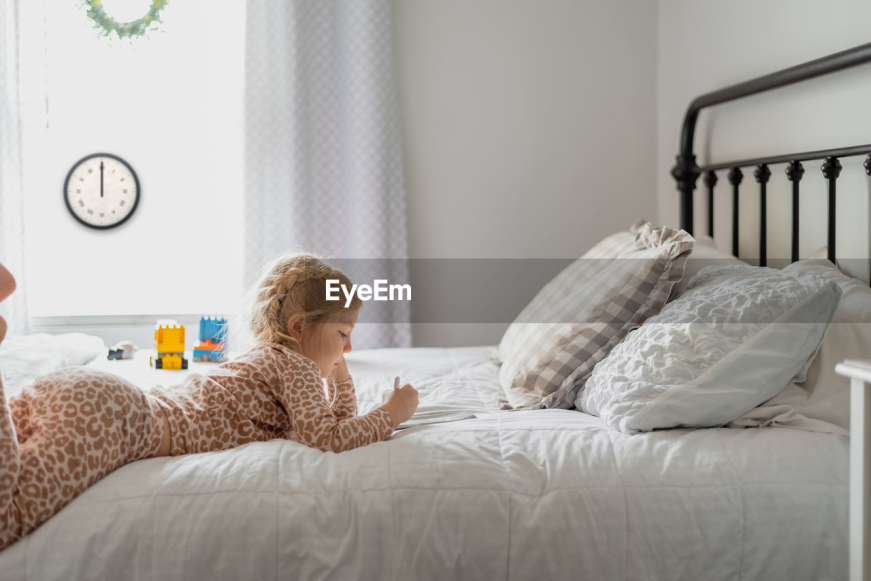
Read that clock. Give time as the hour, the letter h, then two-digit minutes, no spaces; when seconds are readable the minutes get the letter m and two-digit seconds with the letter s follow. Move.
12h00
